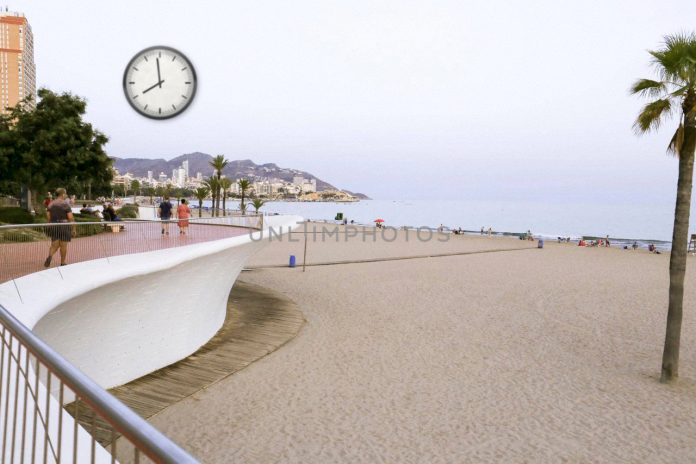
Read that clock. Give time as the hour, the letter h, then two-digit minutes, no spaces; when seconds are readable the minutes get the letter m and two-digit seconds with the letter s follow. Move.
7h59
